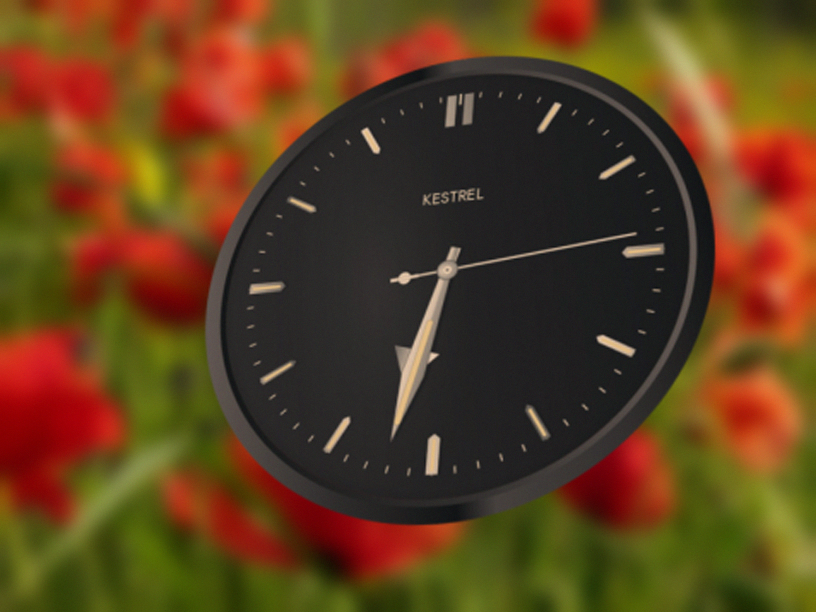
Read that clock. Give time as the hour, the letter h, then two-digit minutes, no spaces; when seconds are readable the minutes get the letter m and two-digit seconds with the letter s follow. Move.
6h32m14s
